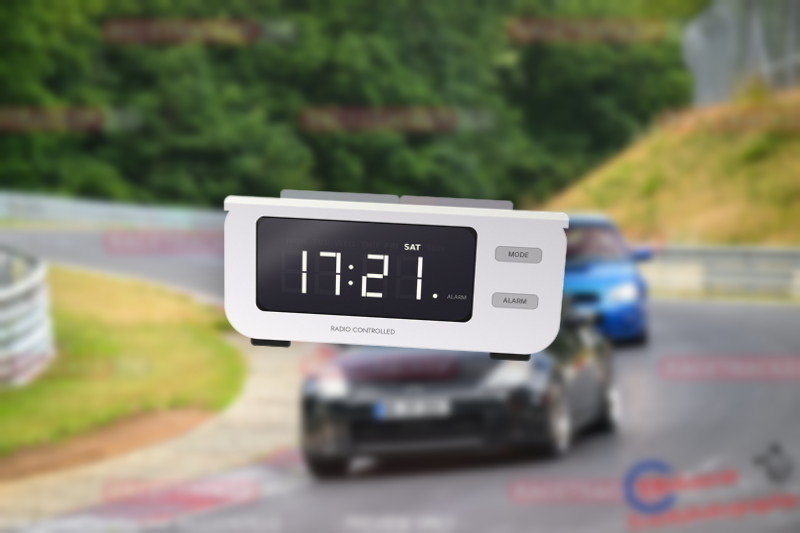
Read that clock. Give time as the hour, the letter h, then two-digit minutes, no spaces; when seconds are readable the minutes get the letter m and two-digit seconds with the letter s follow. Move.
17h21
